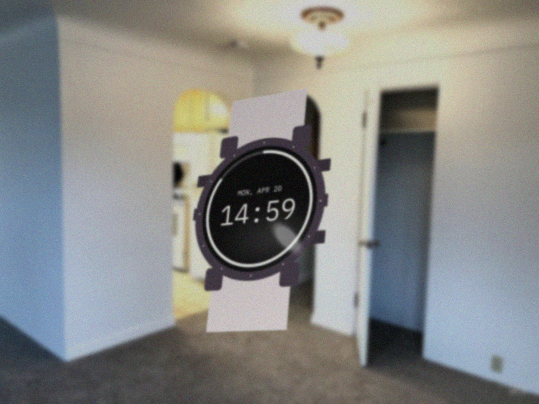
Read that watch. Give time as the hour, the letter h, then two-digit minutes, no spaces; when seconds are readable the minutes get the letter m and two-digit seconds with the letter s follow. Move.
14h59
